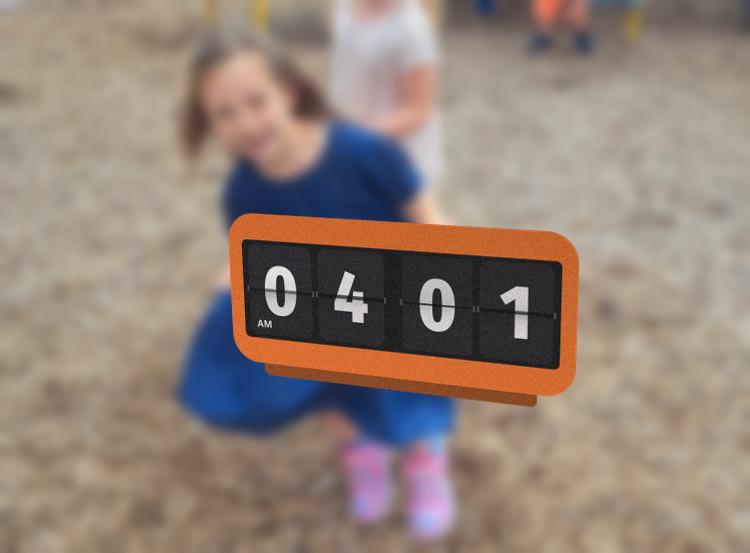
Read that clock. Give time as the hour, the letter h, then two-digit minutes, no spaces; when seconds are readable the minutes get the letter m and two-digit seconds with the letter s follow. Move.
4h01
